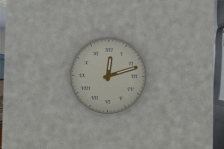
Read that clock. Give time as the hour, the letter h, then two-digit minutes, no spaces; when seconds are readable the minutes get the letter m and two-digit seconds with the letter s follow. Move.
12h12
